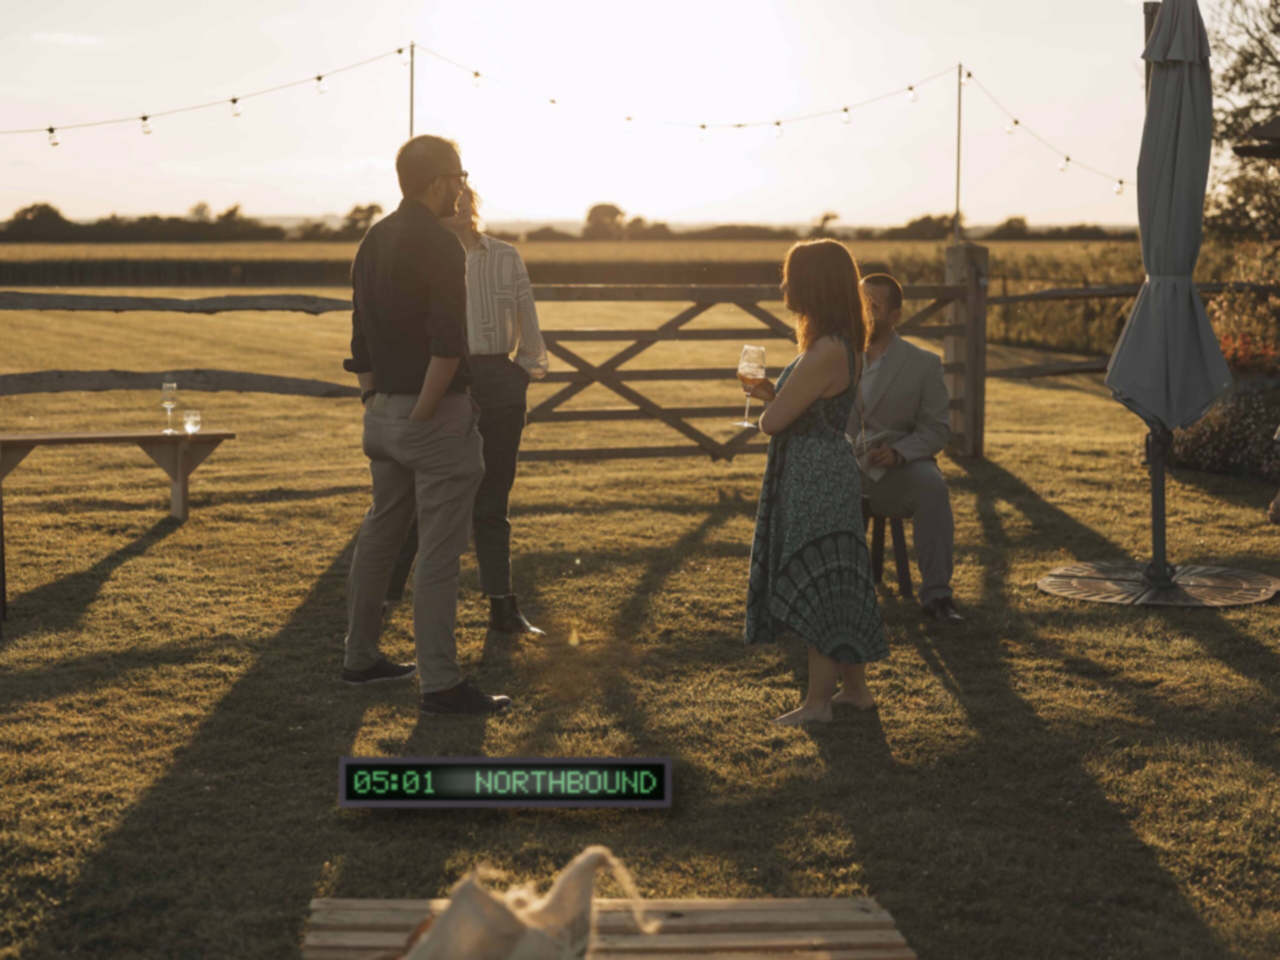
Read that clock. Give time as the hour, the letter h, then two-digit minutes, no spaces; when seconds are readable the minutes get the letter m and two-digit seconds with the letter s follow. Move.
5h01
